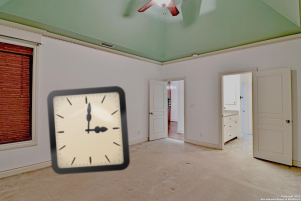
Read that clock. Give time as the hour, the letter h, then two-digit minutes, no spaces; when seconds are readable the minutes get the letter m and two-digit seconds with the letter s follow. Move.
3h01
